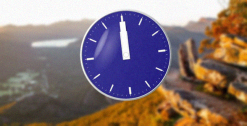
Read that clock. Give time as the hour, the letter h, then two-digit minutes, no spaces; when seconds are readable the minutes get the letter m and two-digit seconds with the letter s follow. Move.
12h00
